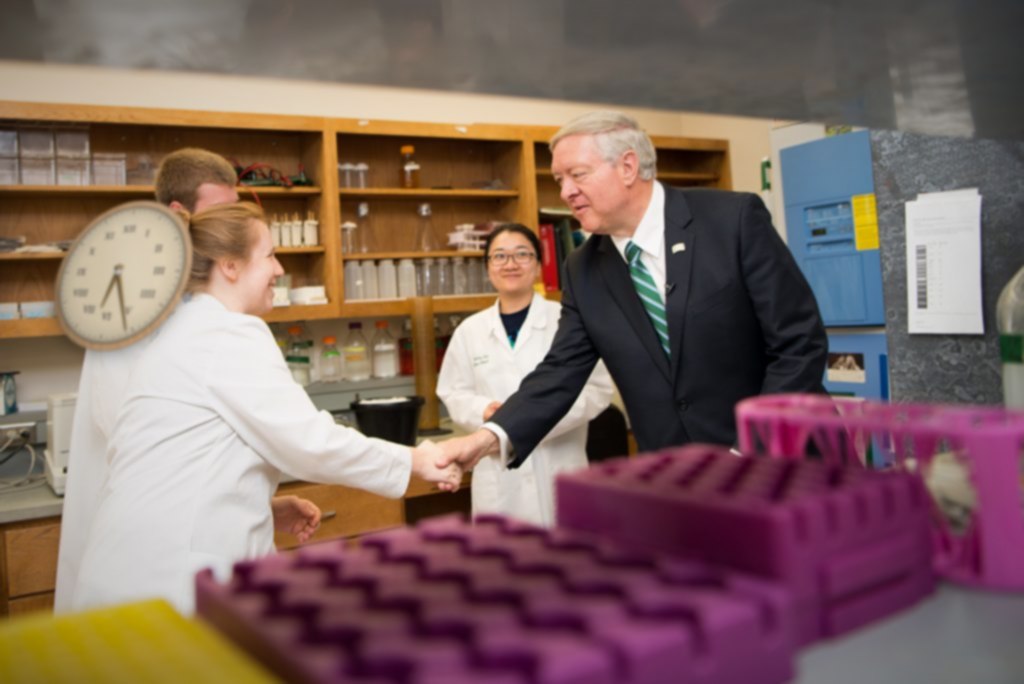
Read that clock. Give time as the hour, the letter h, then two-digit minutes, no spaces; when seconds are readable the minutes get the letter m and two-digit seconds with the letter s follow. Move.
6h26
